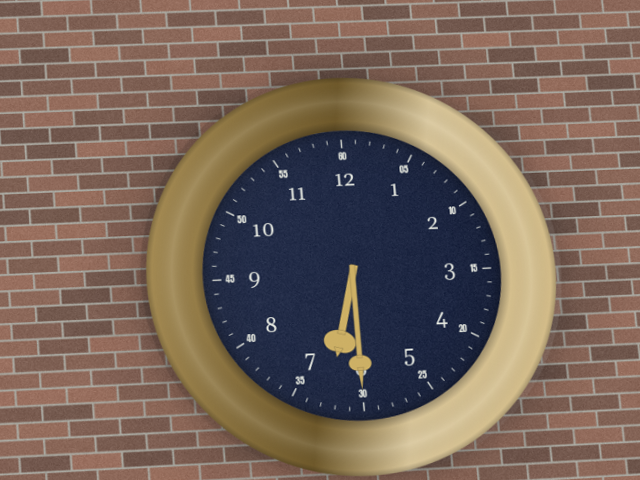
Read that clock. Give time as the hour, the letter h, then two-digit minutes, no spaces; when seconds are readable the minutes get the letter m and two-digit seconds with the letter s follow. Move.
6h30
